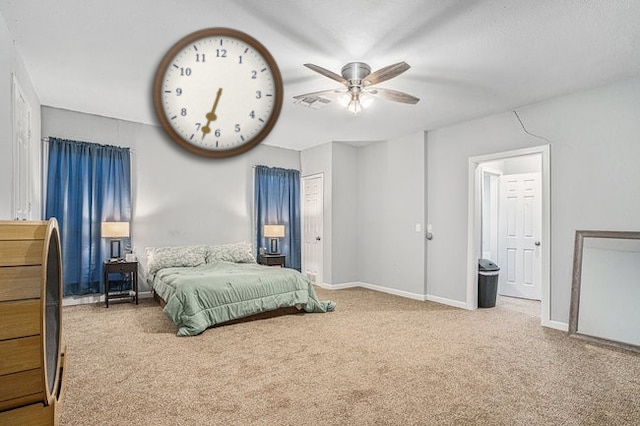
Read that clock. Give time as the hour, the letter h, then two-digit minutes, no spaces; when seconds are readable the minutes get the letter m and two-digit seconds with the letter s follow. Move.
6h33
